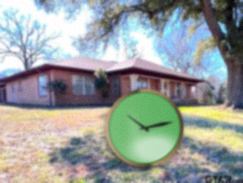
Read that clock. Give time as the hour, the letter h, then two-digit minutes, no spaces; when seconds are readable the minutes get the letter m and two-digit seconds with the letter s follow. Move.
10h13
